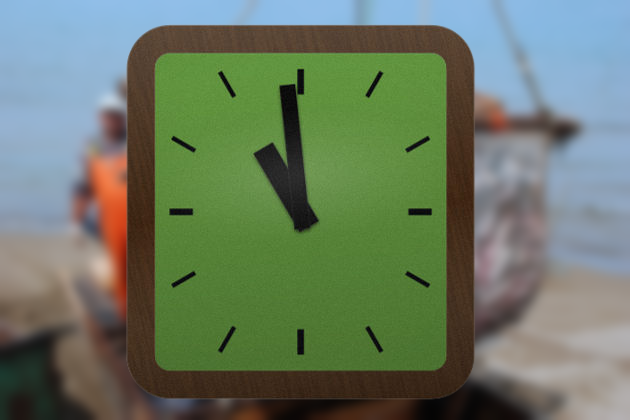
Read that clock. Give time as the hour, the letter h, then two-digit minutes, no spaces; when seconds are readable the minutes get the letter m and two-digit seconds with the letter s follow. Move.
10h59
